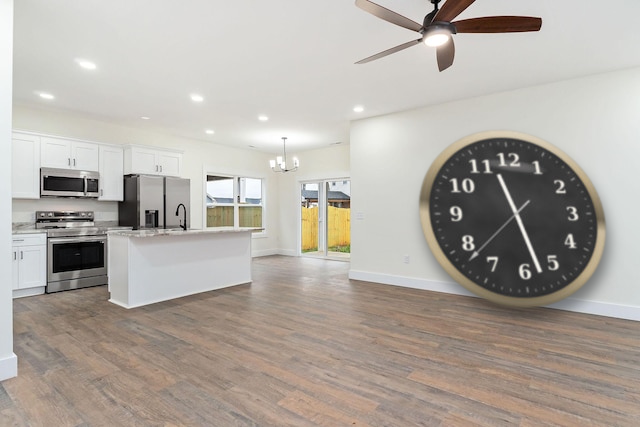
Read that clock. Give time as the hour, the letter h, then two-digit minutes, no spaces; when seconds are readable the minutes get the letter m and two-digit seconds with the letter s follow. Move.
11h27m38s
